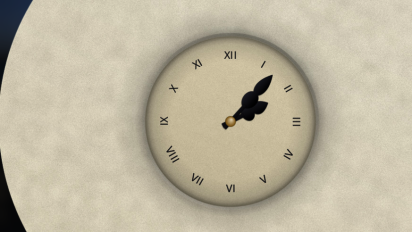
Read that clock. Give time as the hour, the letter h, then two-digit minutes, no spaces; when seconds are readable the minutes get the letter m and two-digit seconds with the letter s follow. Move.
2h07
